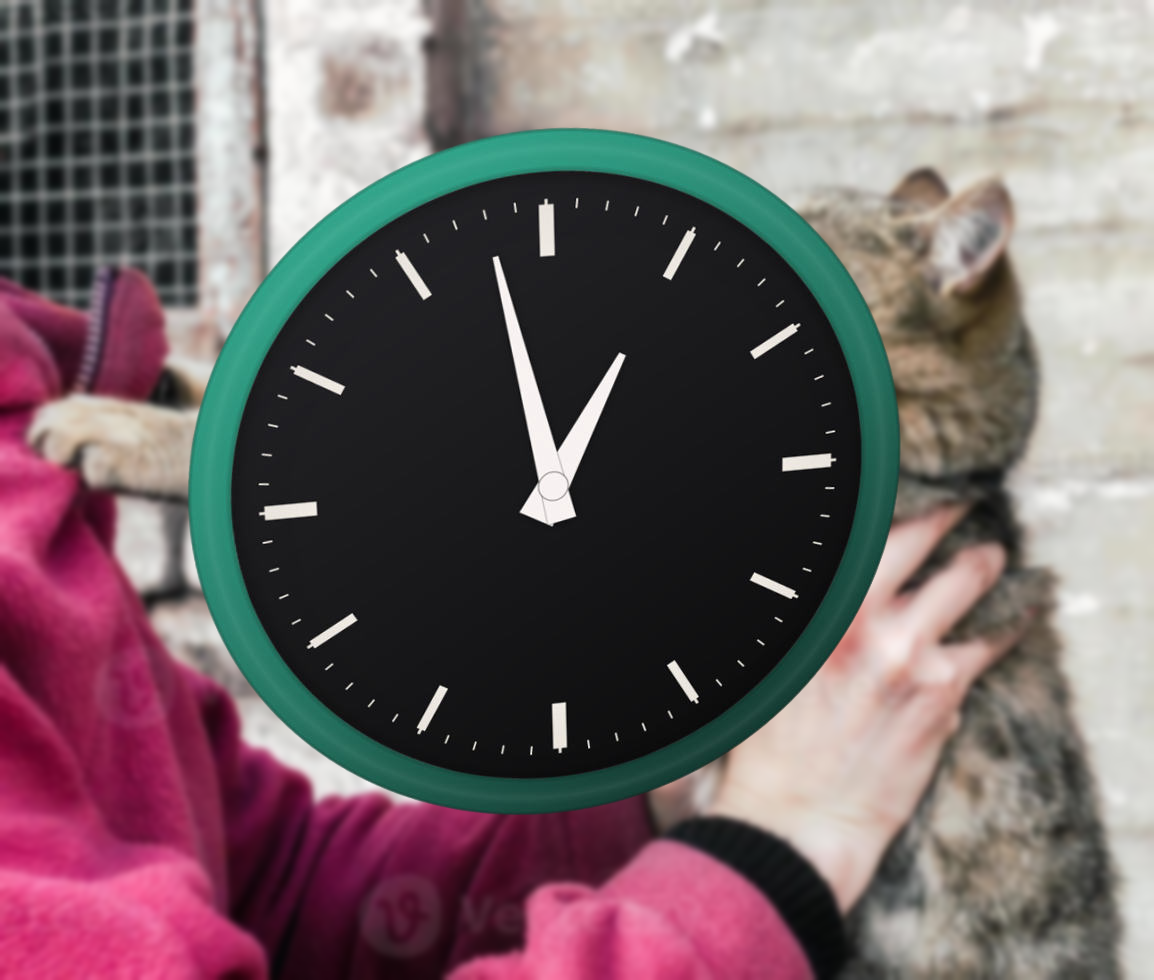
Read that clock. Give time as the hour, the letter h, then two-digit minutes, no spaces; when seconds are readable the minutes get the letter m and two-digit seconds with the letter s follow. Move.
12h58
